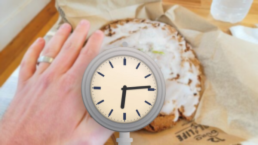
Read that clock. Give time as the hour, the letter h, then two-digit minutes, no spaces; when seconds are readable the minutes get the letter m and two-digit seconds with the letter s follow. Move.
6h14
